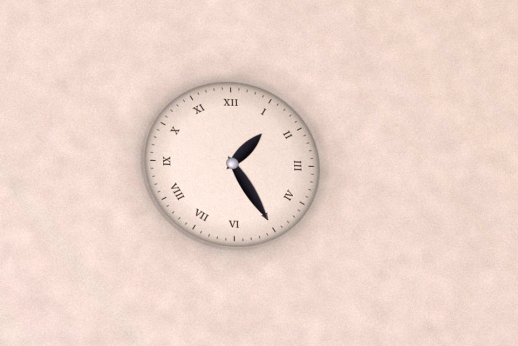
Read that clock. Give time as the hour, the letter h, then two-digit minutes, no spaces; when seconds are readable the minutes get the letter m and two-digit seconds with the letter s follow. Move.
1h25
